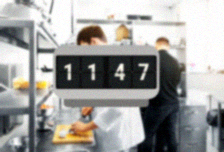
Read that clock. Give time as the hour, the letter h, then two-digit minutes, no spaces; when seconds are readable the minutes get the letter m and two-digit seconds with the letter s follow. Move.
11h47
